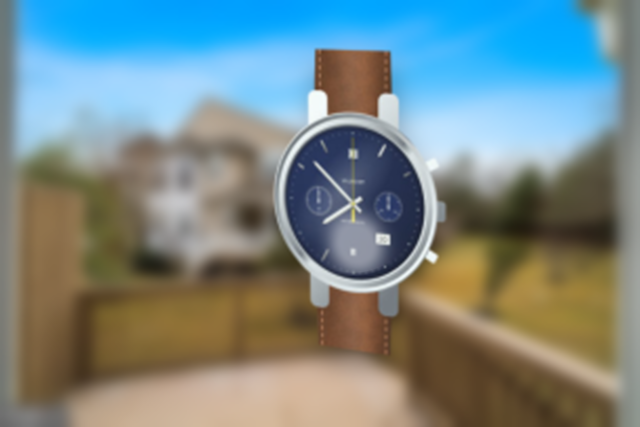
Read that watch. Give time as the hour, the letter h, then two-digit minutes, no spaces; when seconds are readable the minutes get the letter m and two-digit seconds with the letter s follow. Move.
7h52
